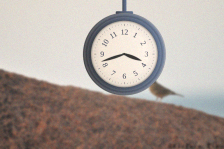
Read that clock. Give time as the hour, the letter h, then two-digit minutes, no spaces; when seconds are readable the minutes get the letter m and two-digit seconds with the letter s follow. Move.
3h42
